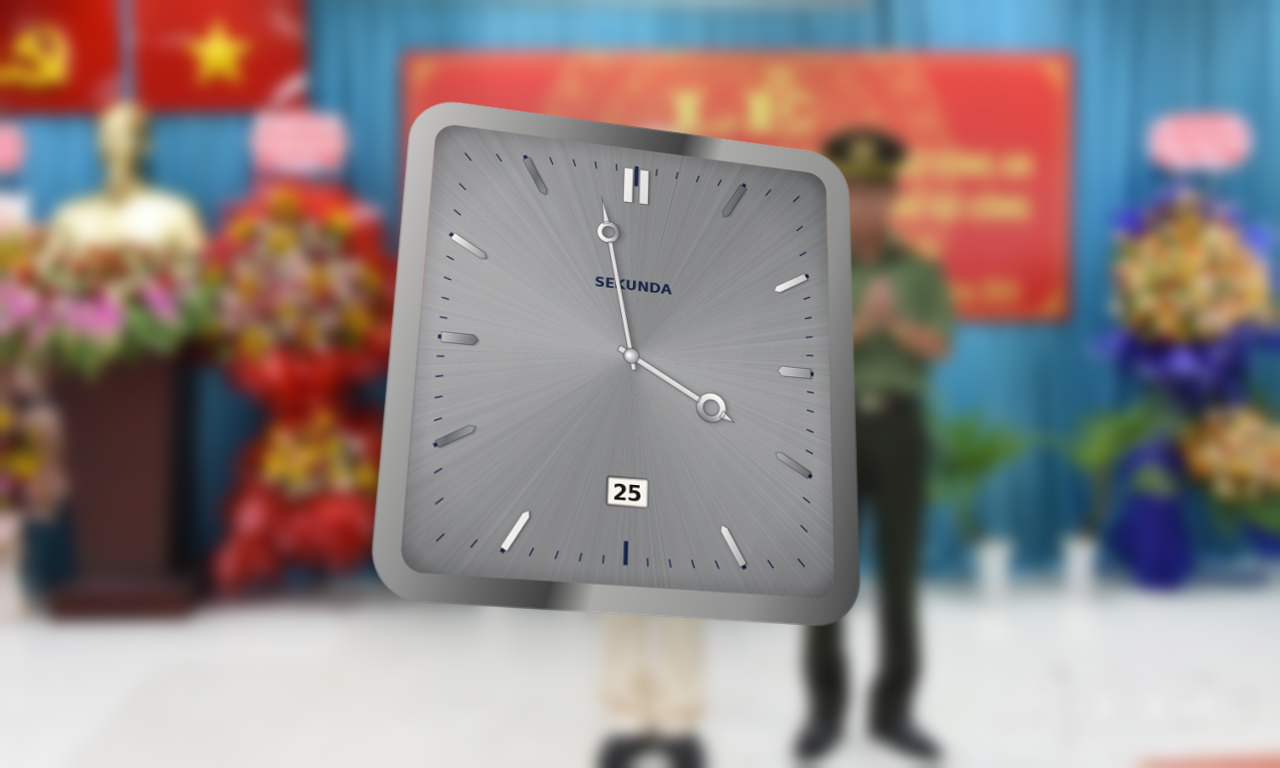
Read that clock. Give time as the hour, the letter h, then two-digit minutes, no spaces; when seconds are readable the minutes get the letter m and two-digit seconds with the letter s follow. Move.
3h58
